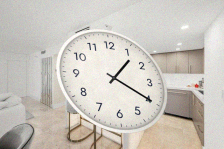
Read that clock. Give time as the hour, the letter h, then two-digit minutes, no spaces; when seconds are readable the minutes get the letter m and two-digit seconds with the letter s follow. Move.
1h20
